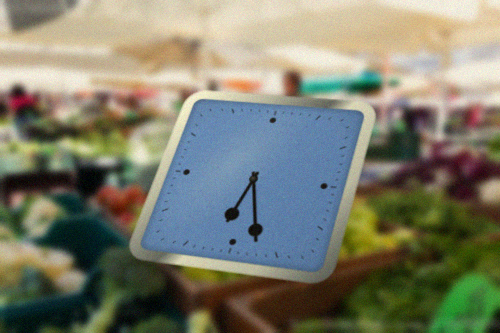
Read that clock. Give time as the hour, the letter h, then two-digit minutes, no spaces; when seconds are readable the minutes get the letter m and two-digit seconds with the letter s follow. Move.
6h27
